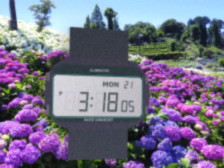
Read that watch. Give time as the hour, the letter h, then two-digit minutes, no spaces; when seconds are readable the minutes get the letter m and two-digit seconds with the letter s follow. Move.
3h18m05s
